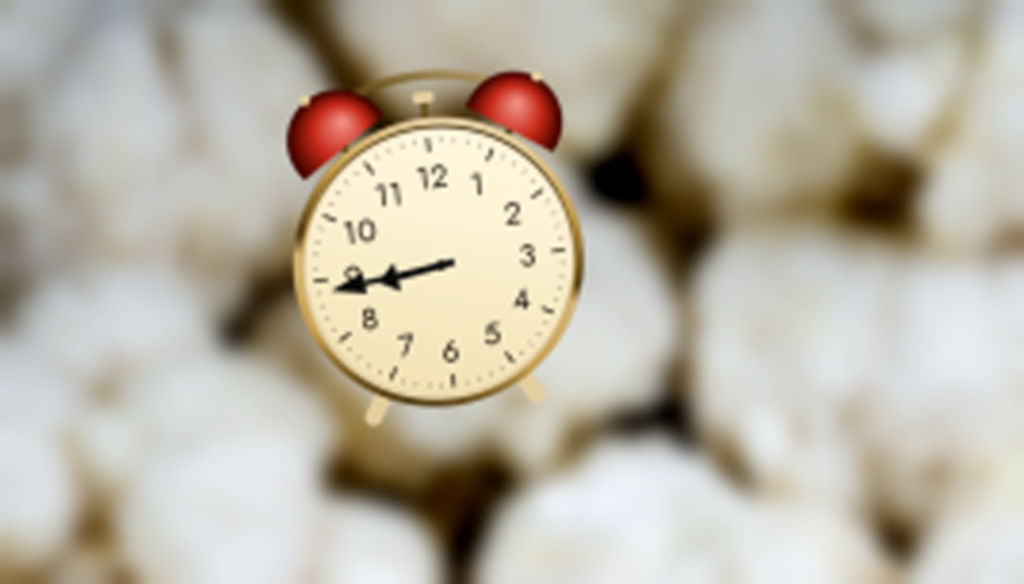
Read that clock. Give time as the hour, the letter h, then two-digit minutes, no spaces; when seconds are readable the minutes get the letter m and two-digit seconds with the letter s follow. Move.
8h44
